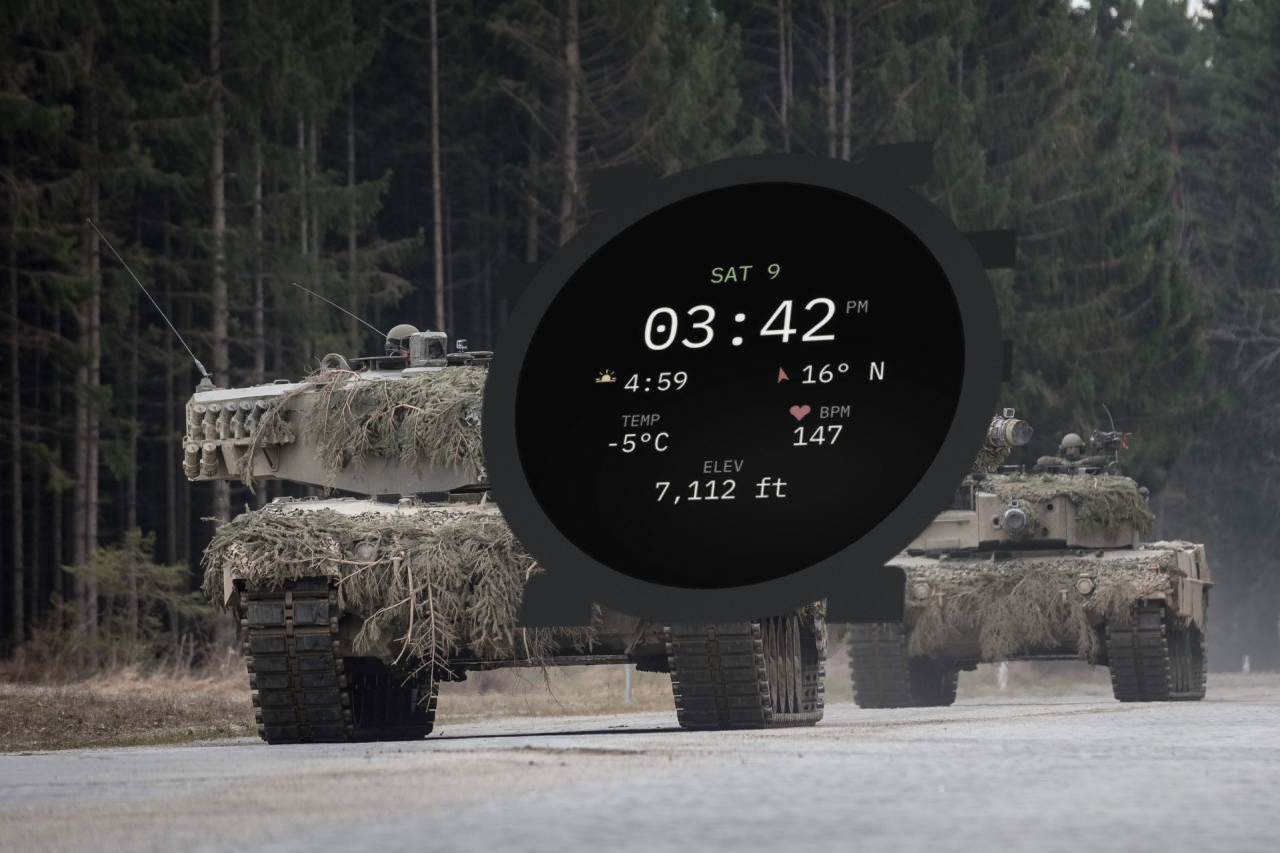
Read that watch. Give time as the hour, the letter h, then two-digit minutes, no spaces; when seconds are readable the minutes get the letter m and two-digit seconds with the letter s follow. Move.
3h42
